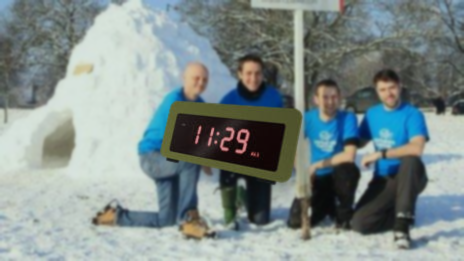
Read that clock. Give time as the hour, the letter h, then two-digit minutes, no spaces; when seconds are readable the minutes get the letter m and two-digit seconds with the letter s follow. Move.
11h29
